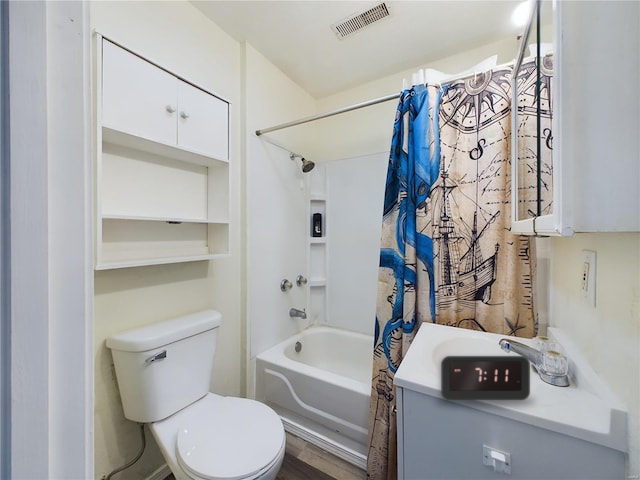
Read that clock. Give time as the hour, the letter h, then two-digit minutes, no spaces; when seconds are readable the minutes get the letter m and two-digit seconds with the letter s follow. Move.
7h11
